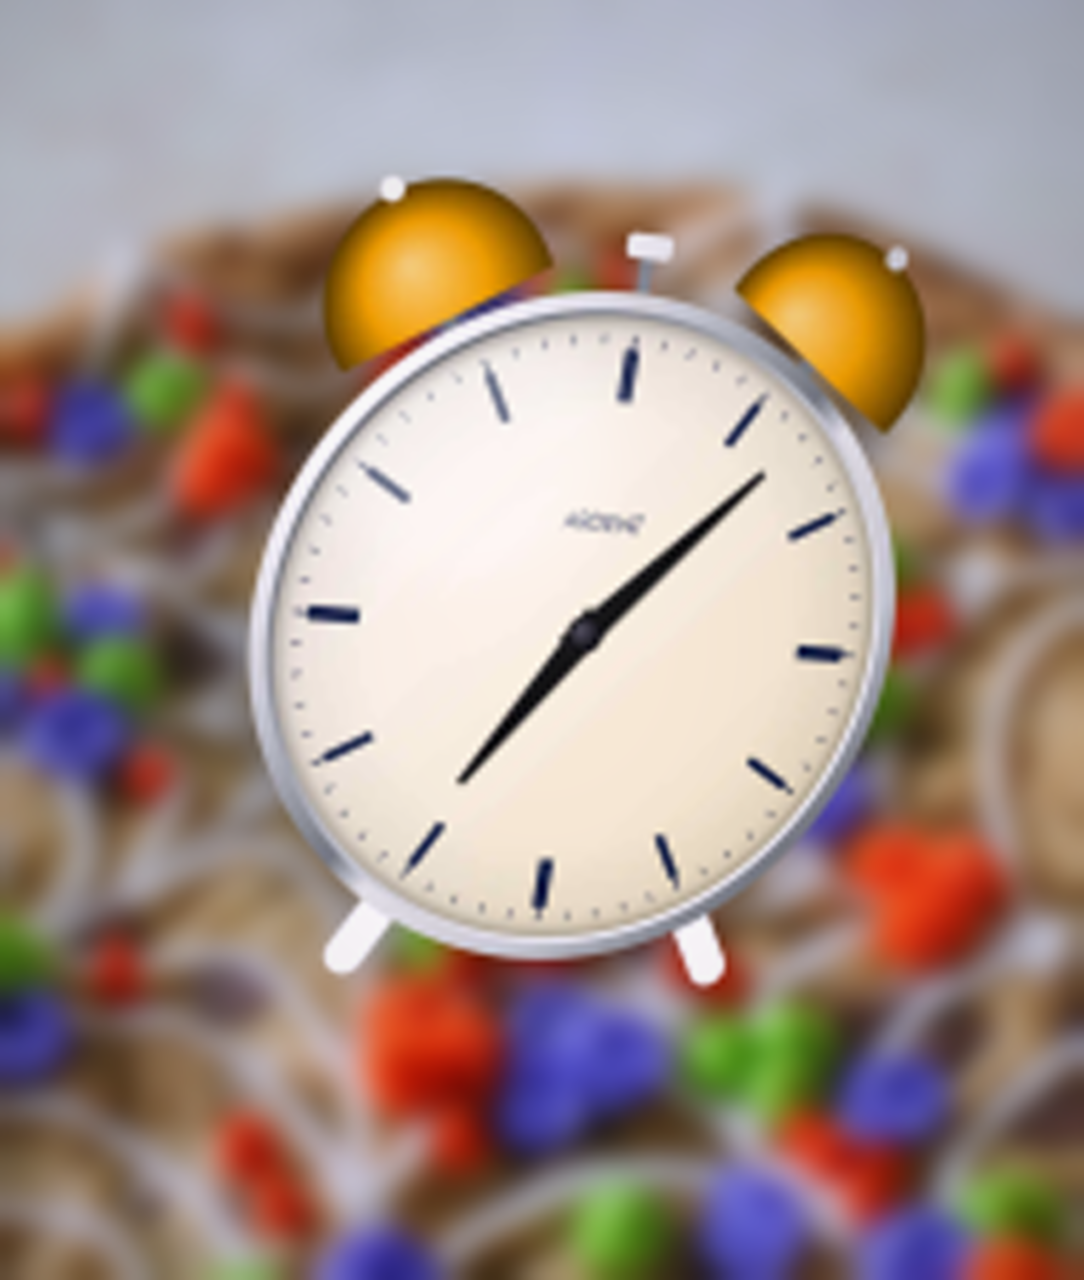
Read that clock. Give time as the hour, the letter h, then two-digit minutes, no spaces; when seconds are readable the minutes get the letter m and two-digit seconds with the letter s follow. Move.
7h07
